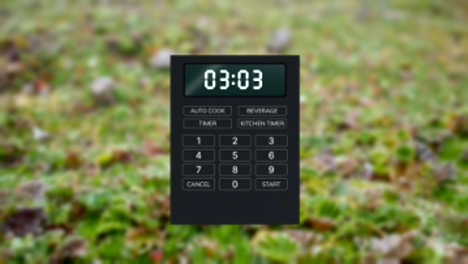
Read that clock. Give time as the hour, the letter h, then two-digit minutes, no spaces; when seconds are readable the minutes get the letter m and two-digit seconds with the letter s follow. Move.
3h03
